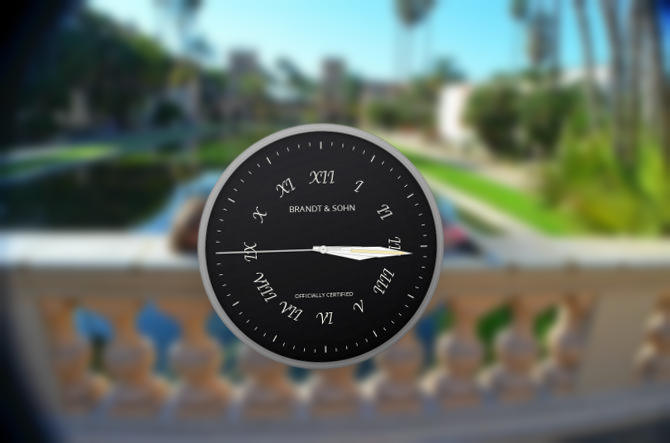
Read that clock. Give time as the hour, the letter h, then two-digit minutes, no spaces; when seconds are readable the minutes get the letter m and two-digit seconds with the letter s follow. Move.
3h15m45s
